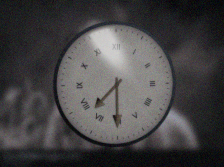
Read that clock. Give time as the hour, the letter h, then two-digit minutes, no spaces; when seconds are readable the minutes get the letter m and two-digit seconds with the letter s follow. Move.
7h30
